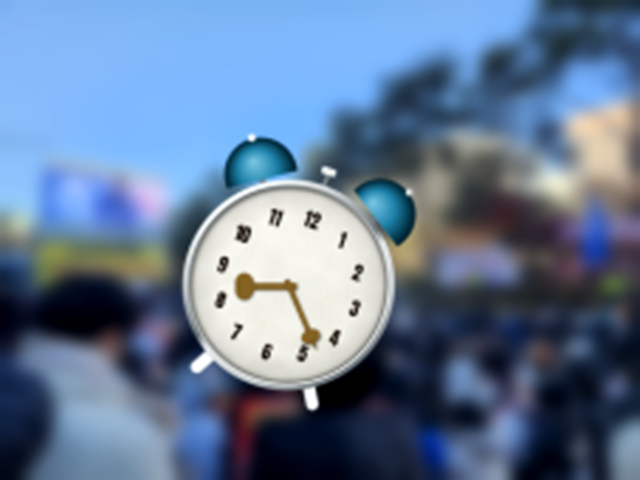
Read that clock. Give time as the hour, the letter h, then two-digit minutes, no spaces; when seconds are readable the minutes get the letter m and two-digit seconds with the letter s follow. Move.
8h23
